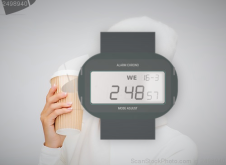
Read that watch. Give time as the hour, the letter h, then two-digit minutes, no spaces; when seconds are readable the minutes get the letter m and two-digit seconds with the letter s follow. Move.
2h48m57s
